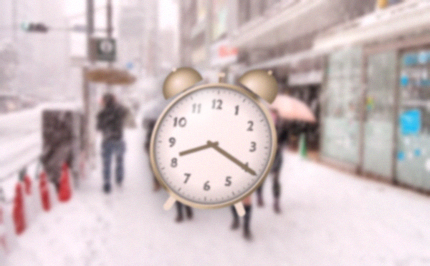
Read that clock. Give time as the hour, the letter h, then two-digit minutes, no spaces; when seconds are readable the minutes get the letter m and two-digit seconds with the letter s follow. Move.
8h20
